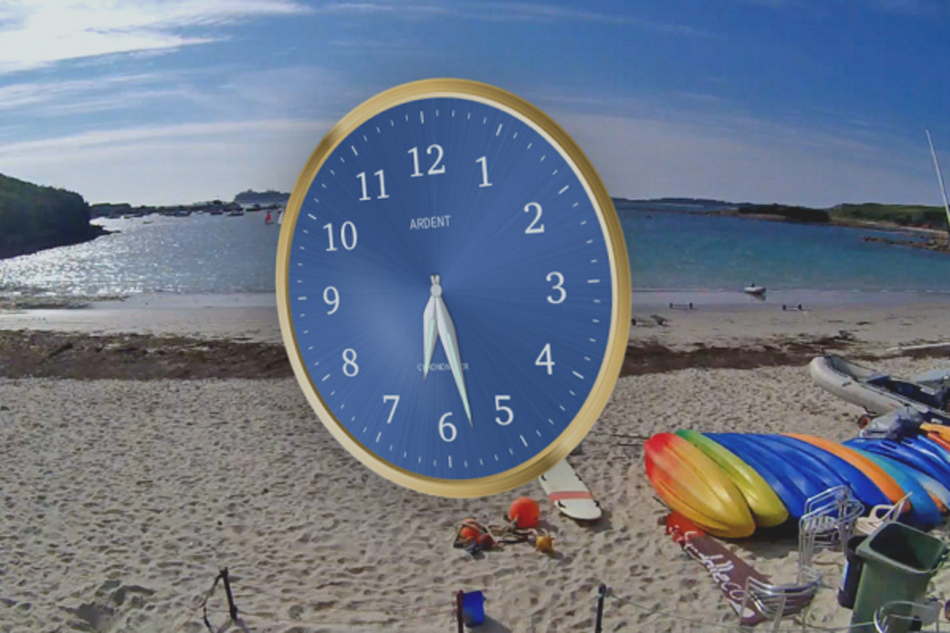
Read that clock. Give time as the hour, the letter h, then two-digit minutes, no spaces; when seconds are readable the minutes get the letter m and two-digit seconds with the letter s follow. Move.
6h28
